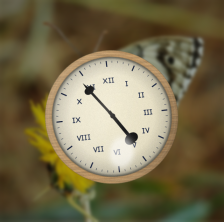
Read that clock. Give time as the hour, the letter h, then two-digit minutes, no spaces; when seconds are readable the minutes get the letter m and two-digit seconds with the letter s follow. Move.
4h54
